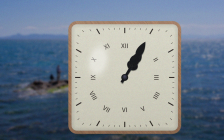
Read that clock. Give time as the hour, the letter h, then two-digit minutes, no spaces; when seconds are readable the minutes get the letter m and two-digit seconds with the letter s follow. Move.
1h05
